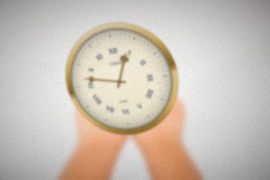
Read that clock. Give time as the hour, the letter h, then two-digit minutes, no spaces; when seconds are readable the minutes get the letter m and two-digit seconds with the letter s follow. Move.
12h47
